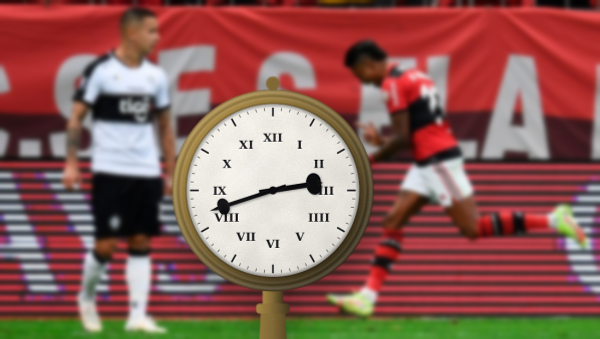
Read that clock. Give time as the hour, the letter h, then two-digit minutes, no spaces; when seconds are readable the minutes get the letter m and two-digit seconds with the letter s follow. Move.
2h42
